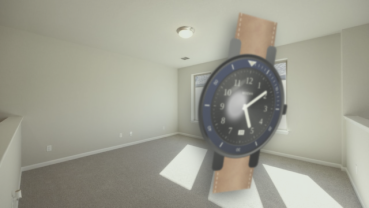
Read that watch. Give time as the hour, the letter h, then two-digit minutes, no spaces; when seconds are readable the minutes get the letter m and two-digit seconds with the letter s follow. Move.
5h09
